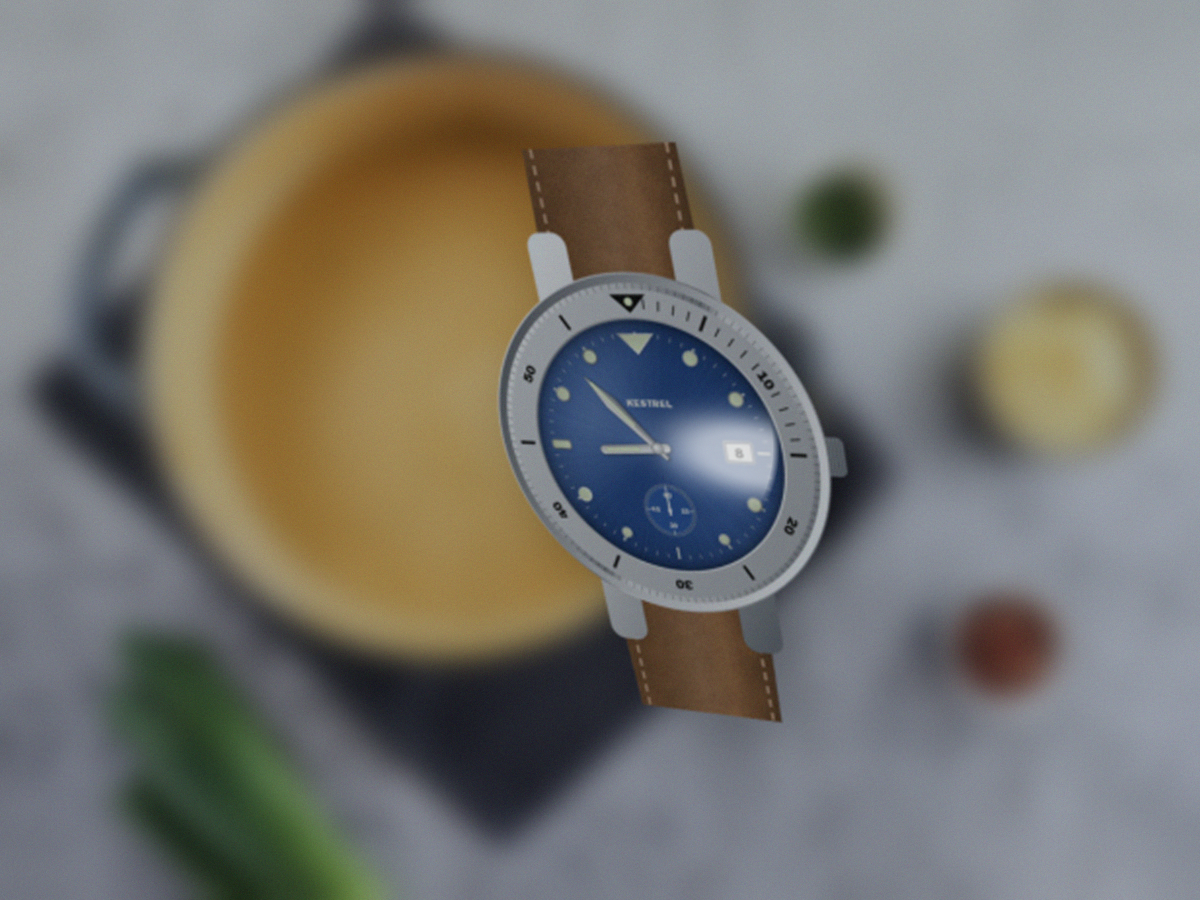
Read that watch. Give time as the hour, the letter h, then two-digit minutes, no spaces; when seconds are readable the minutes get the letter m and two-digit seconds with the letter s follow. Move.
8h53
